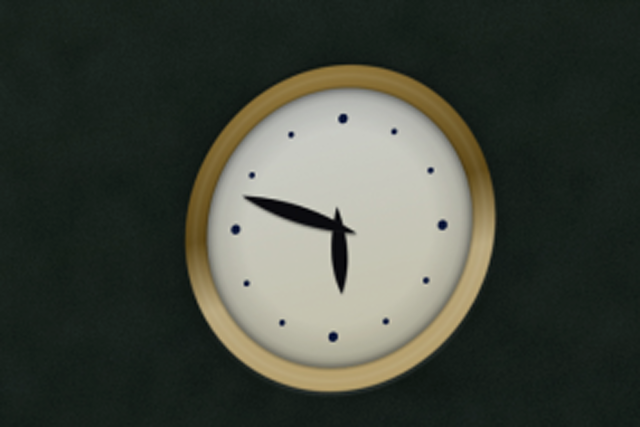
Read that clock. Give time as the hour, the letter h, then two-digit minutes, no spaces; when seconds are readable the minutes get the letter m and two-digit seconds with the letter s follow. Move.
5h48
